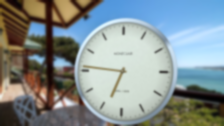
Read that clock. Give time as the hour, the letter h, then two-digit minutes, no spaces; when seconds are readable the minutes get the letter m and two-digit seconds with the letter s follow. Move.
6h46
